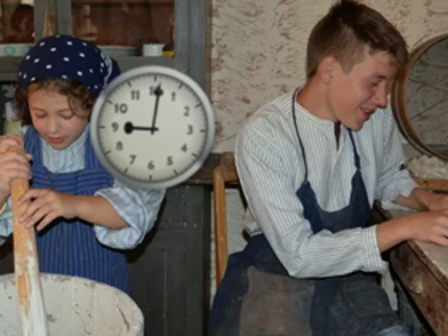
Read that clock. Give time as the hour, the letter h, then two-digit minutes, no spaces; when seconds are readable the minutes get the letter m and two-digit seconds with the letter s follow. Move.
9h01
